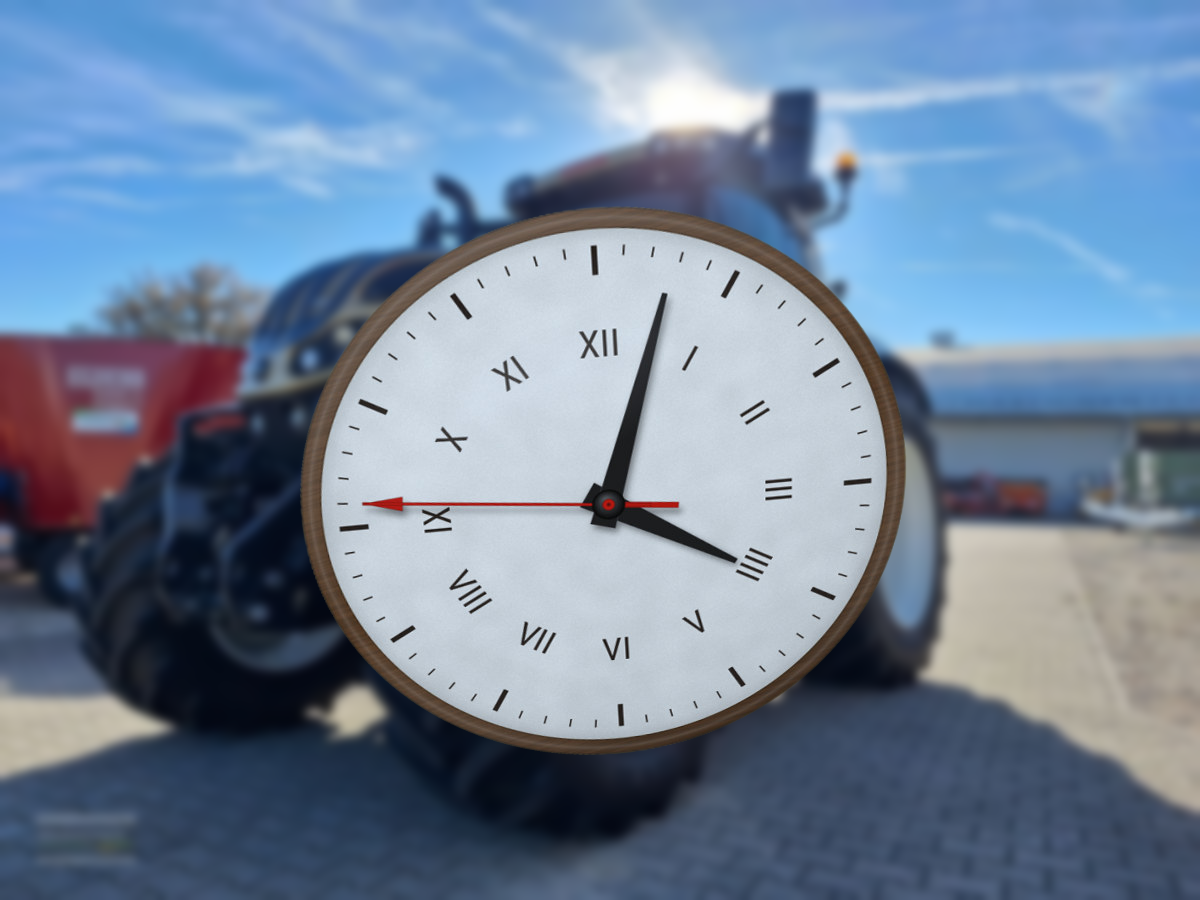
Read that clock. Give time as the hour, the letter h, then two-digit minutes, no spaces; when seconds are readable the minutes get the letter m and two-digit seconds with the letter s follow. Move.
4h02m46s
